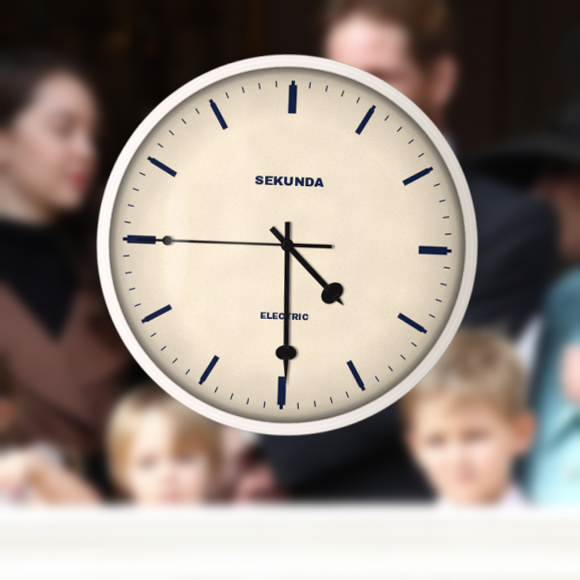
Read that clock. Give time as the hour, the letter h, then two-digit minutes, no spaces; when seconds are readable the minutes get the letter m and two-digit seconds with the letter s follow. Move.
4h29m45s
